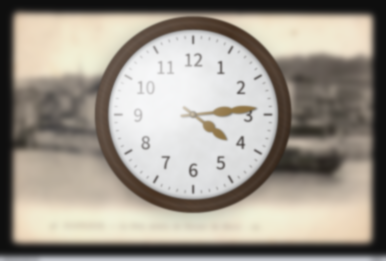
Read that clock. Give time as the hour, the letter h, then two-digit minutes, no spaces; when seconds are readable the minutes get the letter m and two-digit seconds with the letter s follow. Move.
4h14
